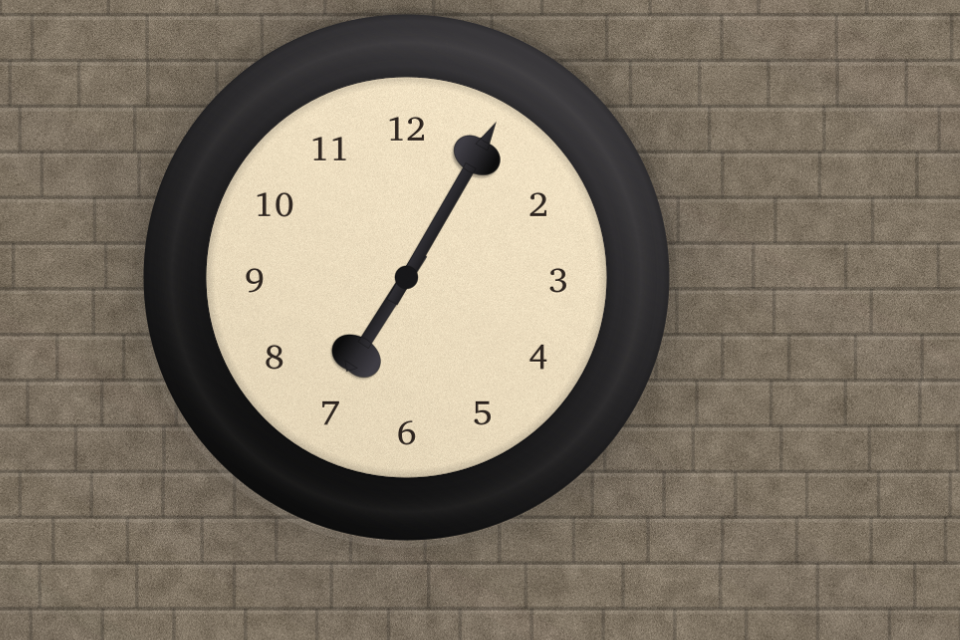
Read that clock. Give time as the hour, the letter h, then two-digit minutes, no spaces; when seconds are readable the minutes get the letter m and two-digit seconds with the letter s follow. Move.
7h05
